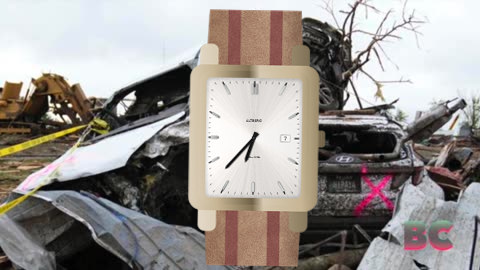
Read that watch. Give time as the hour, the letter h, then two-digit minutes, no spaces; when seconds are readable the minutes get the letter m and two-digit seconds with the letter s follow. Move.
6h37
